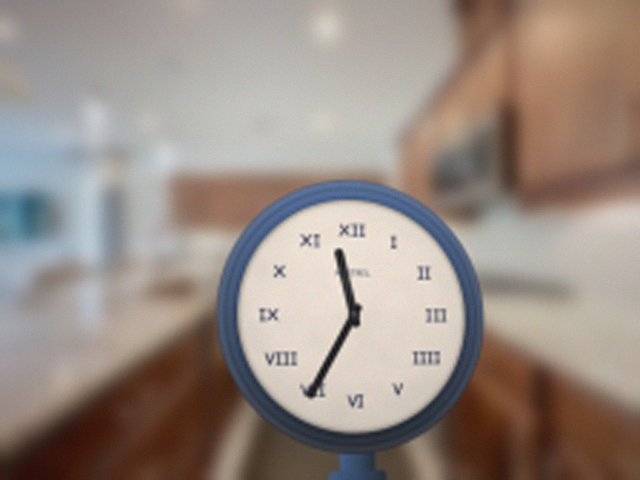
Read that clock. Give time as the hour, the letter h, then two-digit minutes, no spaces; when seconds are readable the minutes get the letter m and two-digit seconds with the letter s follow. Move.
11h35
